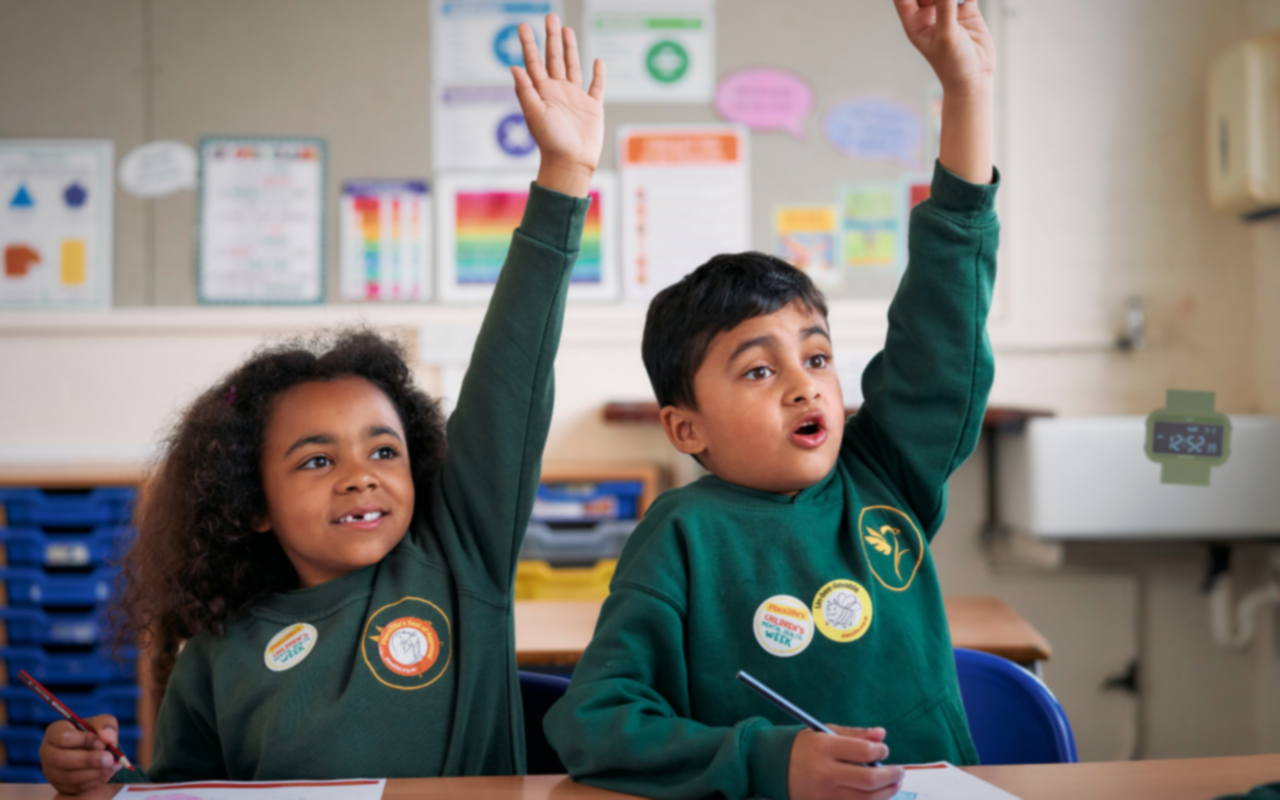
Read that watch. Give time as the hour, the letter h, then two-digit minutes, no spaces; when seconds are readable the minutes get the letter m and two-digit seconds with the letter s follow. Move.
12h52
